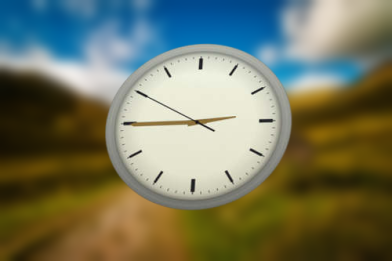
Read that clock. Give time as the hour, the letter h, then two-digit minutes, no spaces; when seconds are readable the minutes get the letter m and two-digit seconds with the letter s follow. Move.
2h44m50s
